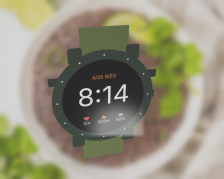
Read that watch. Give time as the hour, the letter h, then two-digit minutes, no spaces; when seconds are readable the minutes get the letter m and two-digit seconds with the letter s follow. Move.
8h14
